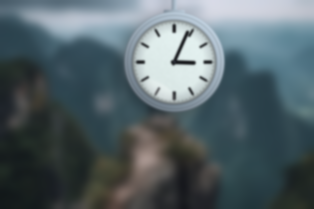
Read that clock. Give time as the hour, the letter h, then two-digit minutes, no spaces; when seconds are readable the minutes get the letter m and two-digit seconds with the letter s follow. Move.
3h04
